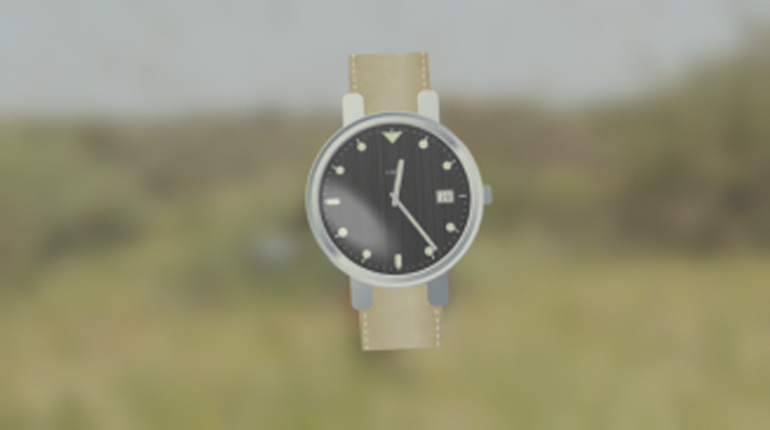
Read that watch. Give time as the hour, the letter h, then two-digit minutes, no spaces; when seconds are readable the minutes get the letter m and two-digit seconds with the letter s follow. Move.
12h24
